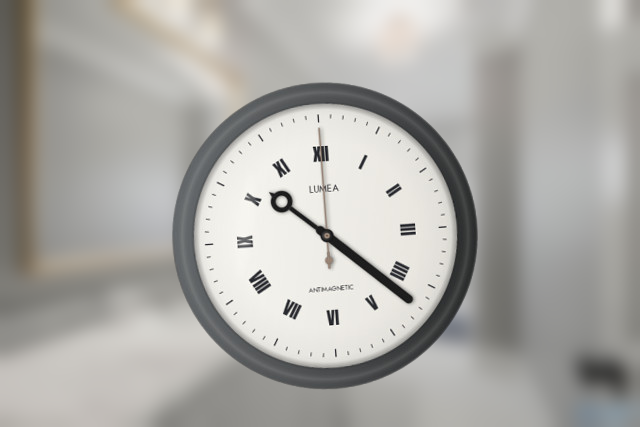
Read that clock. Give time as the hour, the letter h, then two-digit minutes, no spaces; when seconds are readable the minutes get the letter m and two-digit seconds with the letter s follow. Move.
10h22m00s
